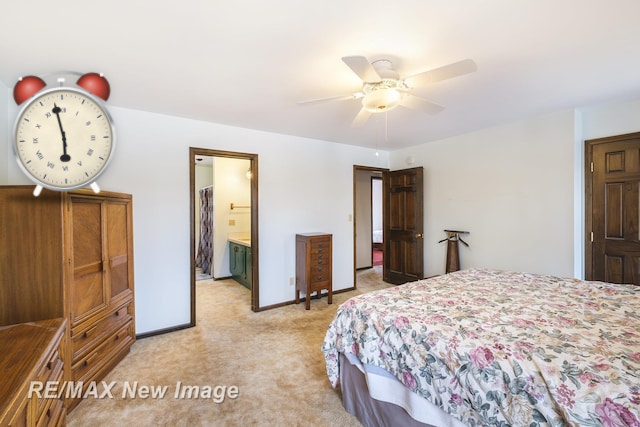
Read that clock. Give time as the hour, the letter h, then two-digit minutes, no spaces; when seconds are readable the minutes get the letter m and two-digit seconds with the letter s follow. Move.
5h58
